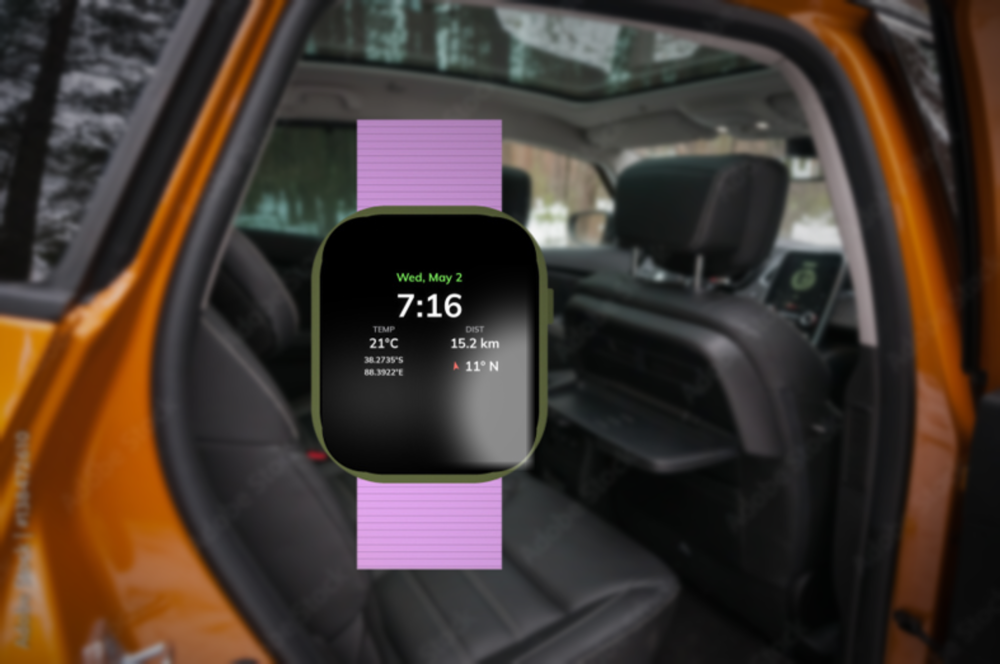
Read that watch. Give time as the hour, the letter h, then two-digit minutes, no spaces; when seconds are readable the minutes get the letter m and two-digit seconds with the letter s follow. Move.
7h16
